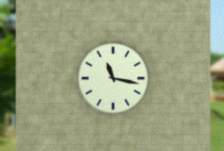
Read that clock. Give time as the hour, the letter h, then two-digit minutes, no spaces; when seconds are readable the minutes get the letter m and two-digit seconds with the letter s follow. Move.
11h17
